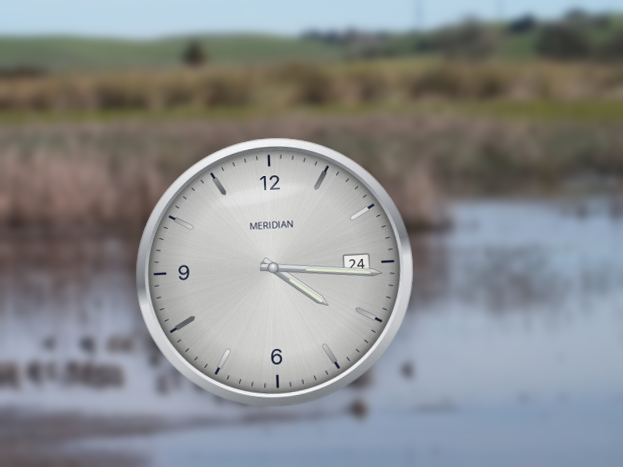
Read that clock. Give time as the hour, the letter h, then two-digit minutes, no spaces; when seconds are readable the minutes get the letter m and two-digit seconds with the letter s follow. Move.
4h16
